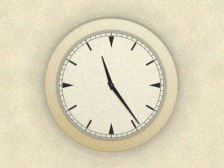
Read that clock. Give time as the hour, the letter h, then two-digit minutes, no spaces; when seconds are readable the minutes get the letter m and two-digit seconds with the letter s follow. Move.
11h24
